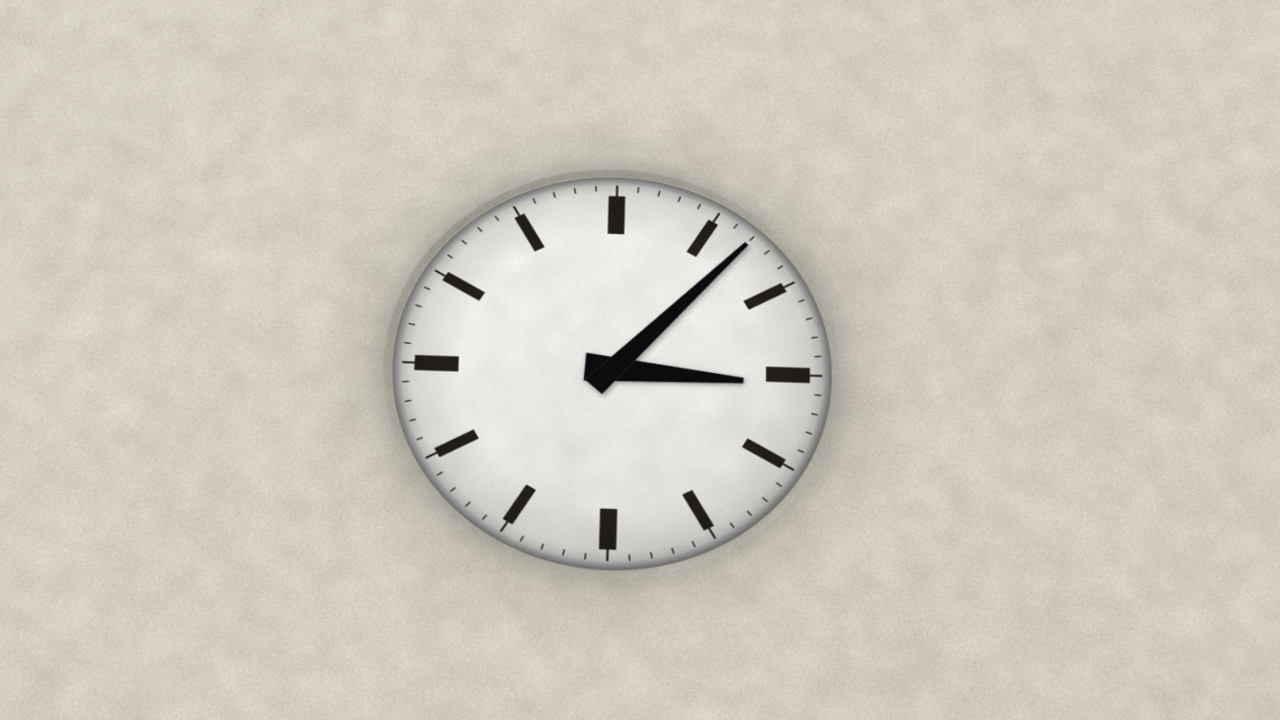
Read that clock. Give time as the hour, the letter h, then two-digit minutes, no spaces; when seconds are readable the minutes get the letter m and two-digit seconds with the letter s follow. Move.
3h07
